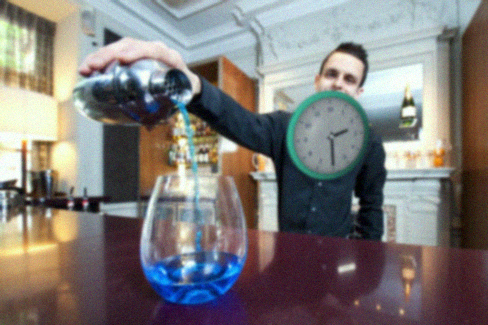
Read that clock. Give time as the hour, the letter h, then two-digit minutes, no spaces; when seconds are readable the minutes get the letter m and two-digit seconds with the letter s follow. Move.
2h30
